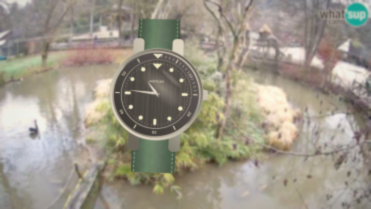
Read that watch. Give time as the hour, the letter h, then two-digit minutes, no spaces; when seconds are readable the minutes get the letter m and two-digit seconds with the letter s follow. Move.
10h46
